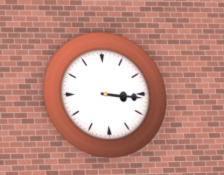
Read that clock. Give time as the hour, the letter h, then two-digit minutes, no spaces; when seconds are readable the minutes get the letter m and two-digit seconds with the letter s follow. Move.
3h16
